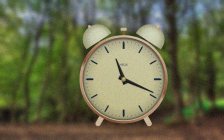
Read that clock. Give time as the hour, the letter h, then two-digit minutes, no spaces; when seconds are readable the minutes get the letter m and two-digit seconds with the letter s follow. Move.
11h19
